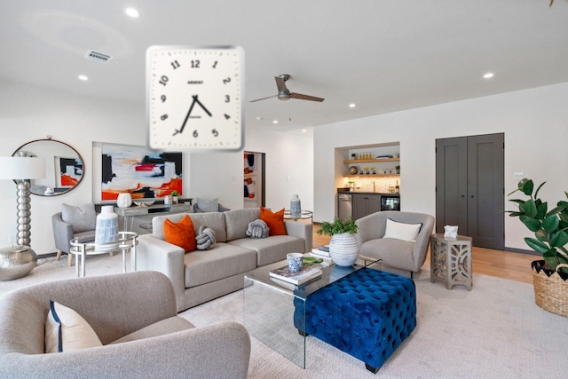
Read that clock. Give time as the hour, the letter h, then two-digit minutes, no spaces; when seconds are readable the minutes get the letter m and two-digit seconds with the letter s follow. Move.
4h34
